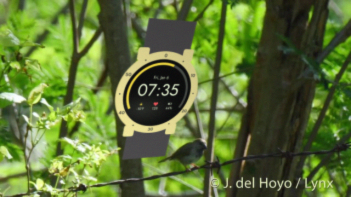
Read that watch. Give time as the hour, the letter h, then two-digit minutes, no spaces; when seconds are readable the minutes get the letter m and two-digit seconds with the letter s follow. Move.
7h35
